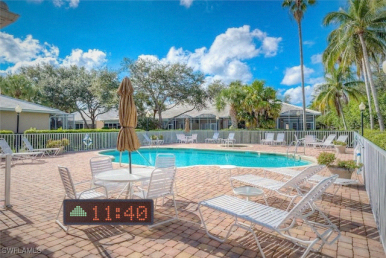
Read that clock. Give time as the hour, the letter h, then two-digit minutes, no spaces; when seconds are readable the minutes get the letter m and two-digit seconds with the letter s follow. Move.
11h40
